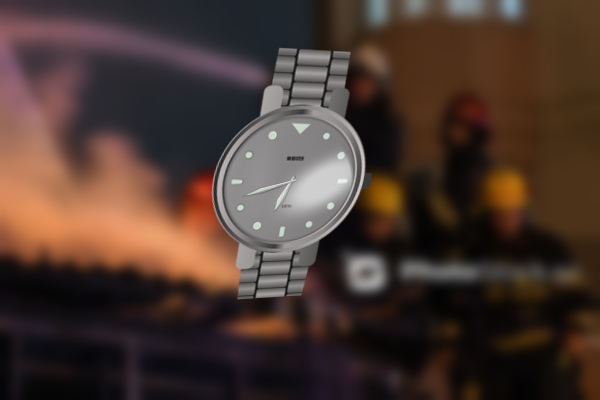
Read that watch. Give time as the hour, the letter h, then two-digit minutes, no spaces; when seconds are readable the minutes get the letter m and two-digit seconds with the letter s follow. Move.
6h42
